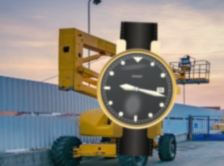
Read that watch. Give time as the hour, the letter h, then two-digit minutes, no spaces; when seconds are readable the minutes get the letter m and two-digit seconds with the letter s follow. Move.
9h17
